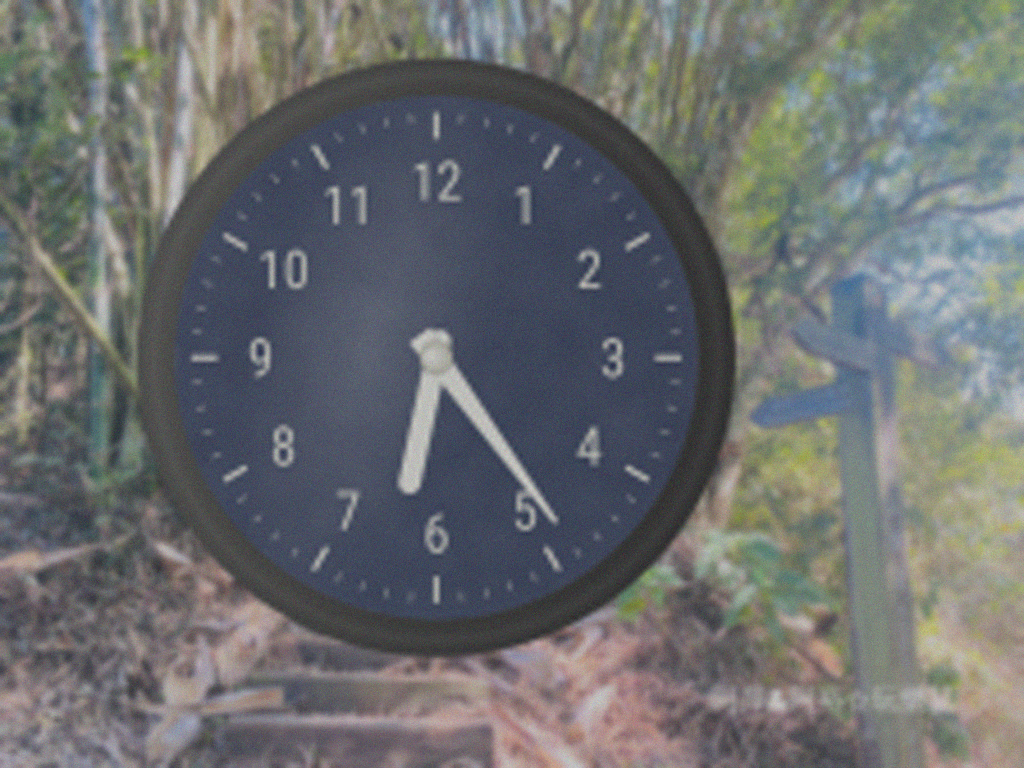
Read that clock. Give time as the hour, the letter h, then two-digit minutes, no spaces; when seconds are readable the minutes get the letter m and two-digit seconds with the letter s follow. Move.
6h24
